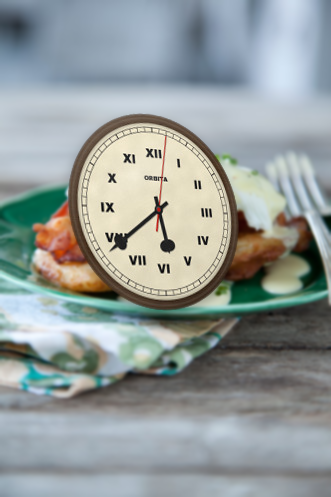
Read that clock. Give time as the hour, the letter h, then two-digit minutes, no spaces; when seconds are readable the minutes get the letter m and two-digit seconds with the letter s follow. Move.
5h39m02s
